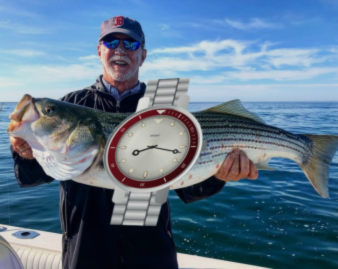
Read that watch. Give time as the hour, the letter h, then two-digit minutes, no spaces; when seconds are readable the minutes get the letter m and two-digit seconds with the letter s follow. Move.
8h17
